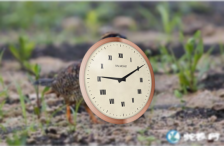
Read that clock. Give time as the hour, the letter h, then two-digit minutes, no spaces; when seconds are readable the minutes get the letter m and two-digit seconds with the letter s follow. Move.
9h10
